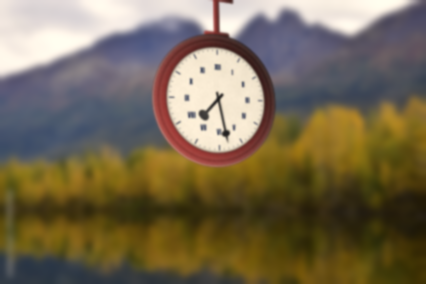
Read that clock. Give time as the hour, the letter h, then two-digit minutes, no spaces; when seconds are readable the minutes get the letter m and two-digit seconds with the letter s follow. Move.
7h28
